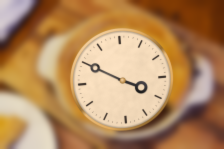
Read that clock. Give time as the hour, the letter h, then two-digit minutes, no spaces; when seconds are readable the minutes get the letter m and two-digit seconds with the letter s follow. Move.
3h50
